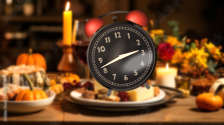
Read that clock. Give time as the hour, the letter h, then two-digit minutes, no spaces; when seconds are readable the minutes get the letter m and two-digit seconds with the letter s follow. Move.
2h42
